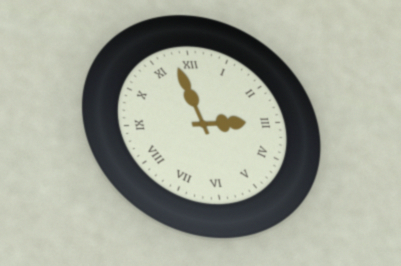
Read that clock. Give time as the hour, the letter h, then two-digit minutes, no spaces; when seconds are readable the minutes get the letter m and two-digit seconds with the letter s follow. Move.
2h58
